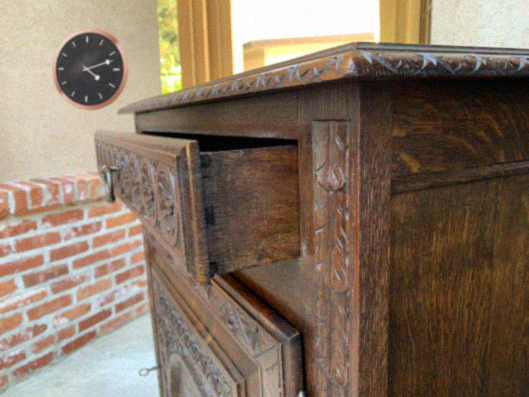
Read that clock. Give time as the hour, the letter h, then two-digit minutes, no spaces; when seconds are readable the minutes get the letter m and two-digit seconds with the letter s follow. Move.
4h12
